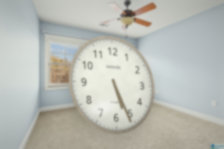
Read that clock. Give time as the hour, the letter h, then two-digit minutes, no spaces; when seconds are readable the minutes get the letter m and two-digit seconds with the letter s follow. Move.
5h26
